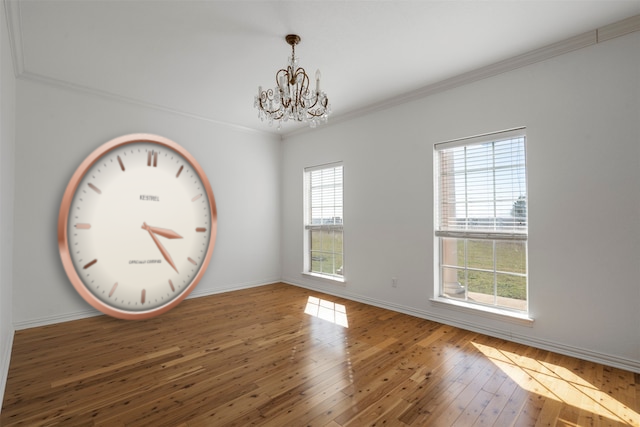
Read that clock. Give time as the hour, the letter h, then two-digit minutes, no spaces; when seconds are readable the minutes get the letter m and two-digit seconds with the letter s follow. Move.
3h23
